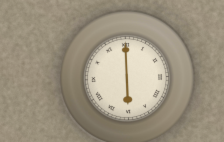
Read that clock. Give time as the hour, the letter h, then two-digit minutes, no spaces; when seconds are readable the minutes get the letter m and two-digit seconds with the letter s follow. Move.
6h00
